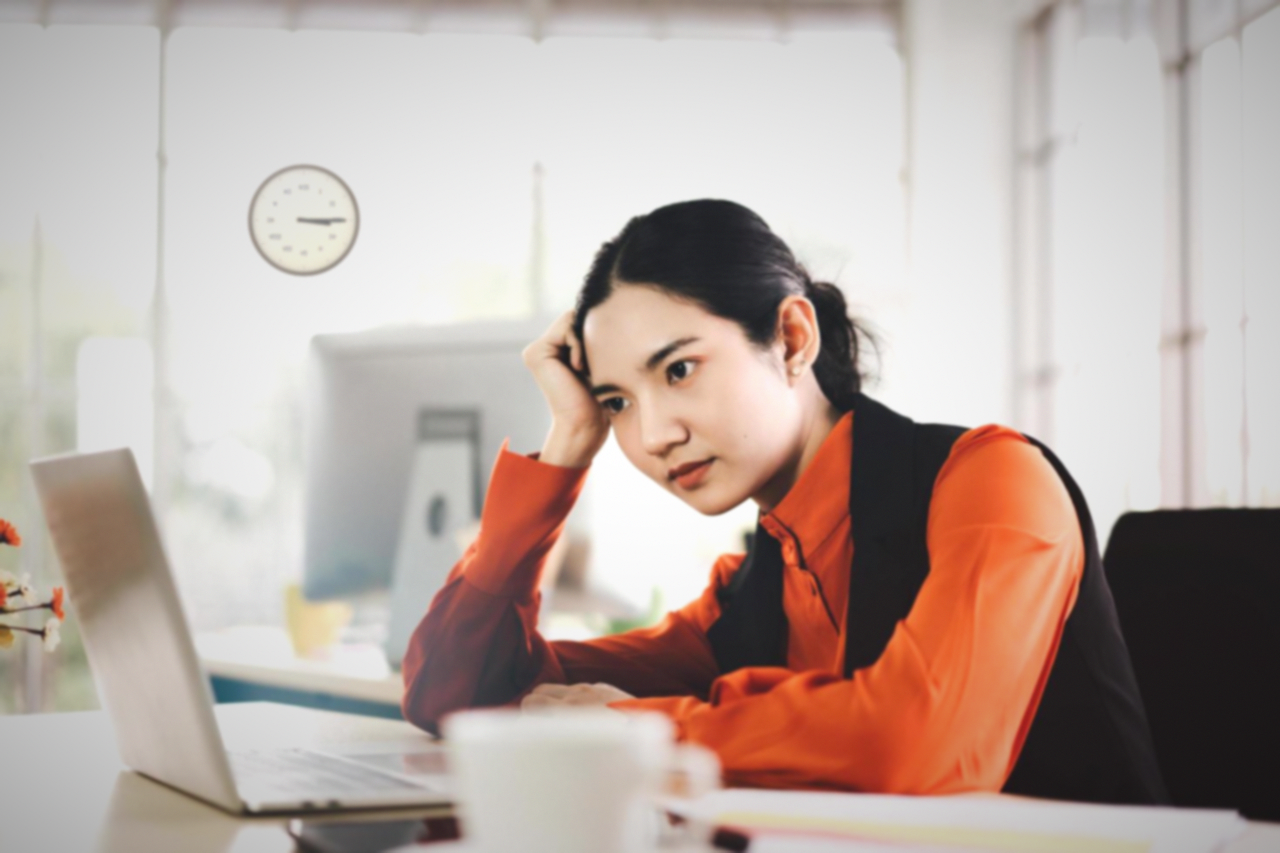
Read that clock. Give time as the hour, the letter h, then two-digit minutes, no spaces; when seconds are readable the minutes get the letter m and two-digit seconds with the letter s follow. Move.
3h15
